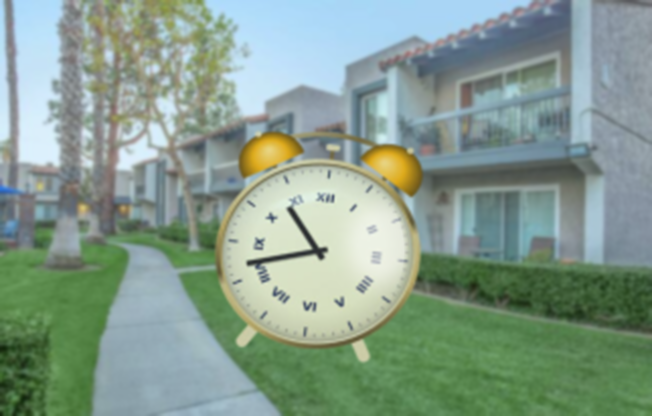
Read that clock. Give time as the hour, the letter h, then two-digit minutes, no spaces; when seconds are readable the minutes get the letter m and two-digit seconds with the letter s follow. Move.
10h42
